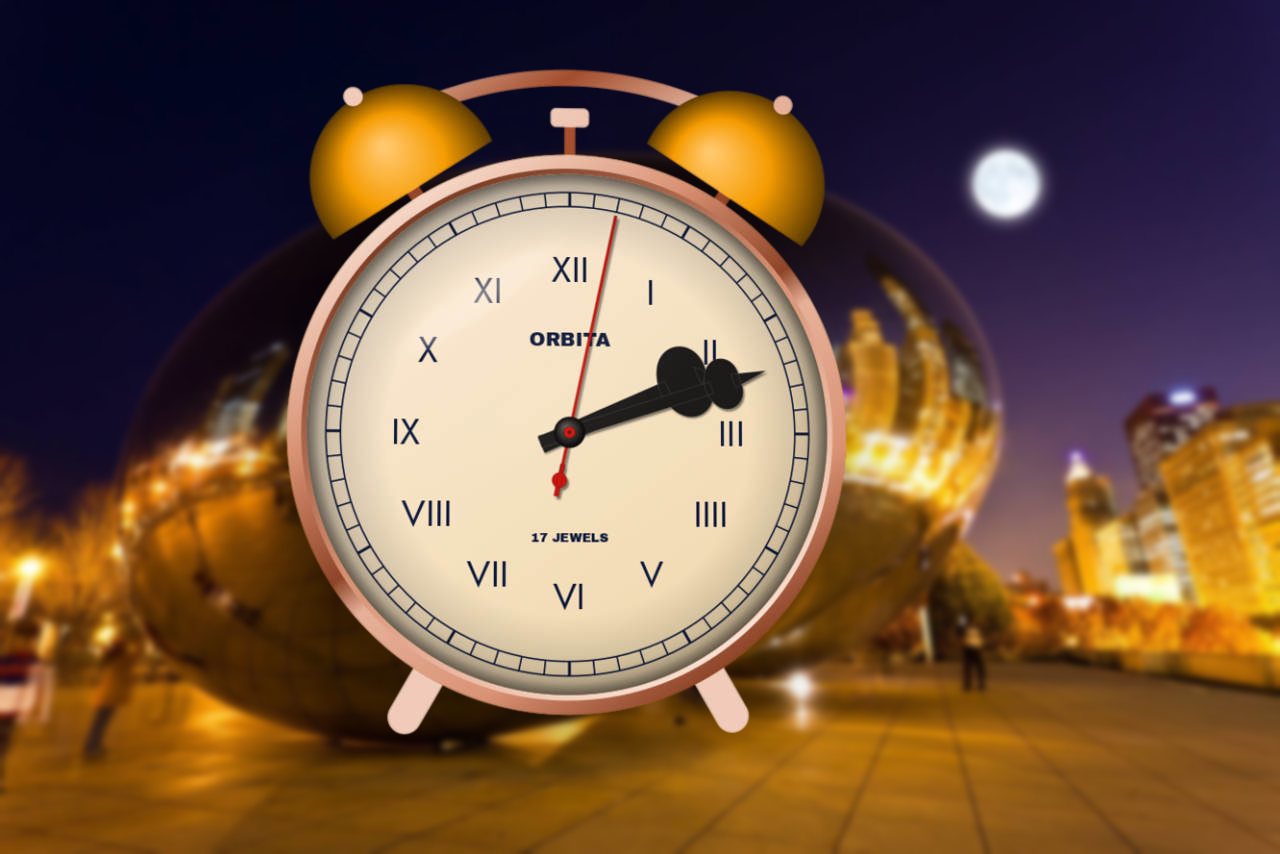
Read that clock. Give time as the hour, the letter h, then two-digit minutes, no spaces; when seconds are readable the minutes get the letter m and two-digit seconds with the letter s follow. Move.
2h12m02s
